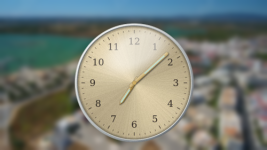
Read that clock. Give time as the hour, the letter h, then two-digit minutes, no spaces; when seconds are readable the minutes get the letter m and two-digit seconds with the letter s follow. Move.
7h08
